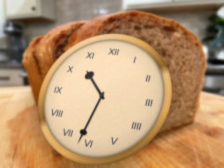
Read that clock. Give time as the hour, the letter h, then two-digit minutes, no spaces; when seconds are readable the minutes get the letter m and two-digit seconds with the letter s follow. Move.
10h32
